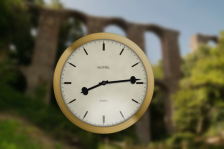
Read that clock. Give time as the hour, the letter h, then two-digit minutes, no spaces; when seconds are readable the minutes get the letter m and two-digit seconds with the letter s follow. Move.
8h14
